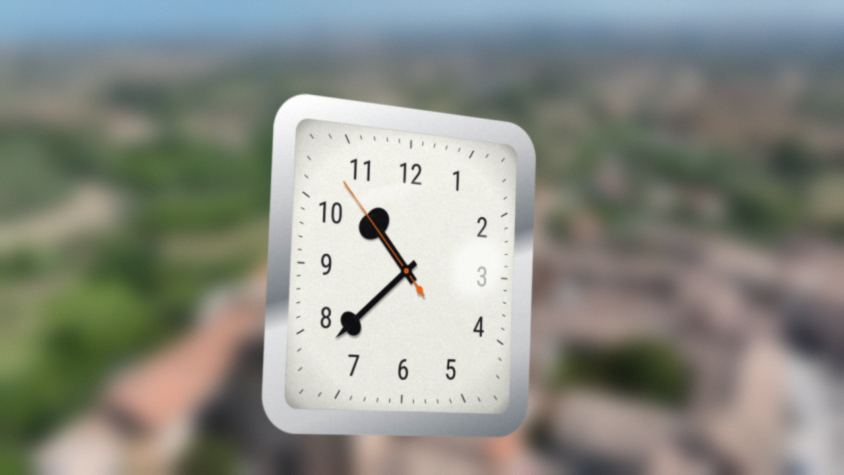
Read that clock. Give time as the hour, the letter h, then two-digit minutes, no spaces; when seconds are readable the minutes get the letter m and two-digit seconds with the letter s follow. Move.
10h37m53s
